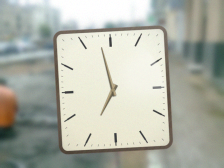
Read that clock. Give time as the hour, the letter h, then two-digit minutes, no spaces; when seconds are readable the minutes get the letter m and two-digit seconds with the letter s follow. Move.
6h58
